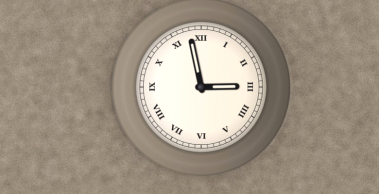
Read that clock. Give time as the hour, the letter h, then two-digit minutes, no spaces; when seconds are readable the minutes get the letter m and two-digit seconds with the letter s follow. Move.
2h58
